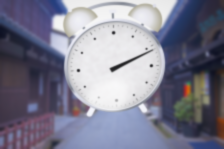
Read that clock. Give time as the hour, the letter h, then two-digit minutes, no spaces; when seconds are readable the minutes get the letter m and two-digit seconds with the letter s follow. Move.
2h11
